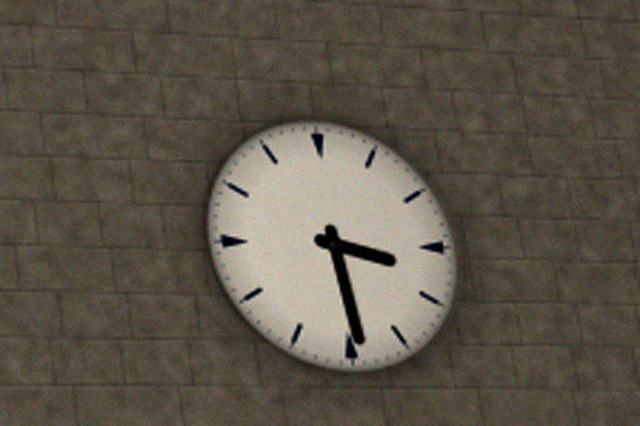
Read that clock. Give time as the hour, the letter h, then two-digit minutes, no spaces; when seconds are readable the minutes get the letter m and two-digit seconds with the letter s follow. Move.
3h29
